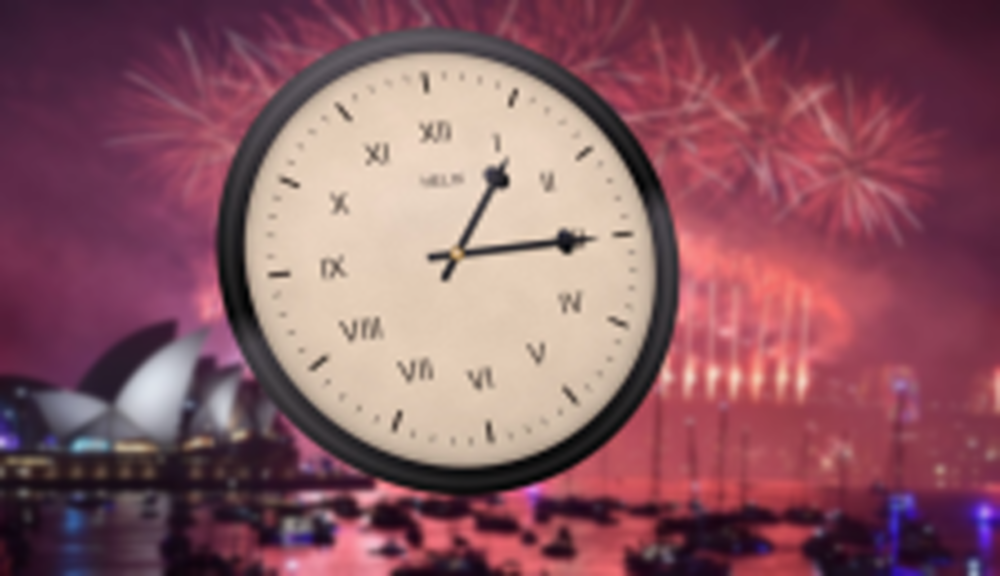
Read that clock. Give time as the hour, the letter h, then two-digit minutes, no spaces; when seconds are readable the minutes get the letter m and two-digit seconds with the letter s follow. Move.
1h15
